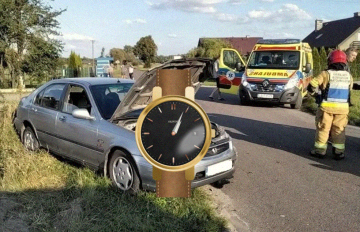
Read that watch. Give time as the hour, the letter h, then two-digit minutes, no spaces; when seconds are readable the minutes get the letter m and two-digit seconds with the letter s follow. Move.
1h04
